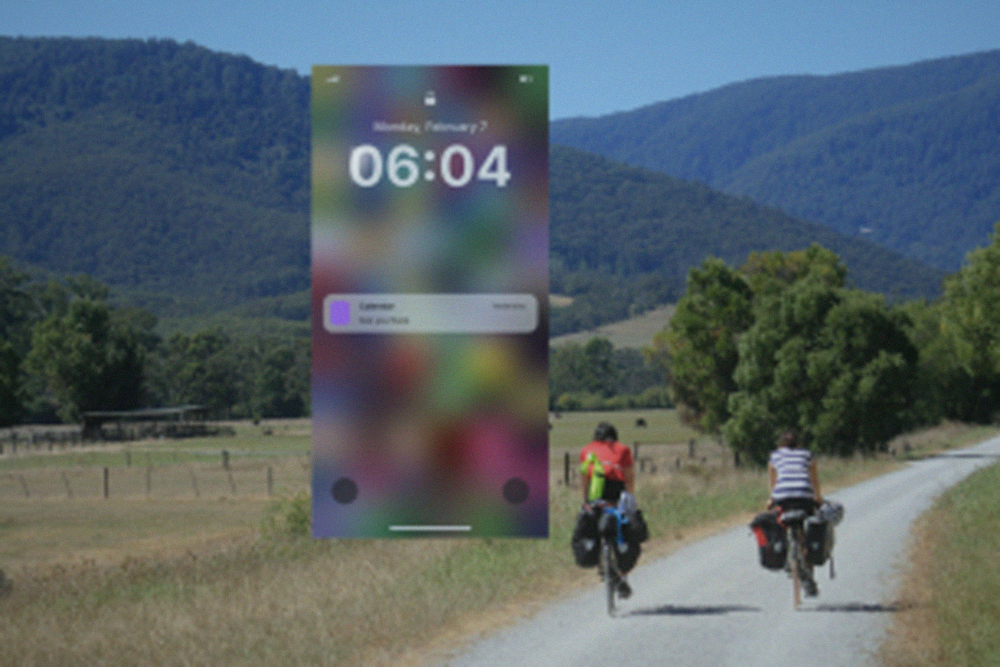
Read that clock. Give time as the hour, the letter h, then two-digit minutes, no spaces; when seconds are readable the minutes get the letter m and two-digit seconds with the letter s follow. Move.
6h04
